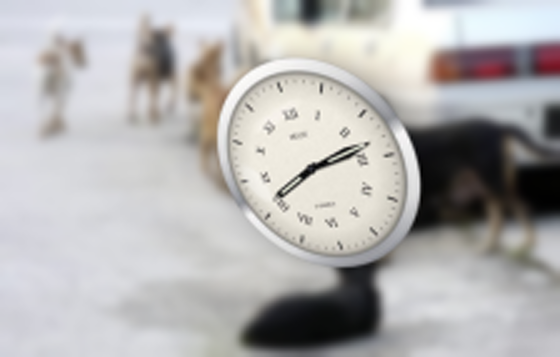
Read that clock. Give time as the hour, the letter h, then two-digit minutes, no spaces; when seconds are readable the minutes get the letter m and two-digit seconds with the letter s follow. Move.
8h13
